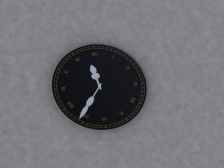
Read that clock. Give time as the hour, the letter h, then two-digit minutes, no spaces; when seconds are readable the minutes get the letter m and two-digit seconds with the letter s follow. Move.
11h36
